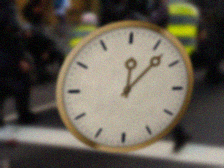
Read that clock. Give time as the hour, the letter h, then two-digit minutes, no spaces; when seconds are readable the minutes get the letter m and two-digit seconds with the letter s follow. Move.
12h07
